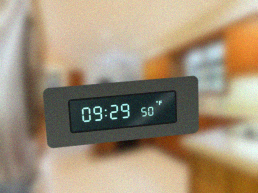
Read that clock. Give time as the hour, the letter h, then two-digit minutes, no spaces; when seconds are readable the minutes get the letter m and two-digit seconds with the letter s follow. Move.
9h29
